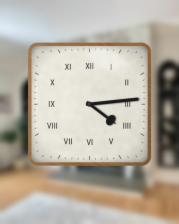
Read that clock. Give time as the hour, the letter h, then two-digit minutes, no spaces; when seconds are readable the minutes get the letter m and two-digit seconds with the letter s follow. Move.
4h14
